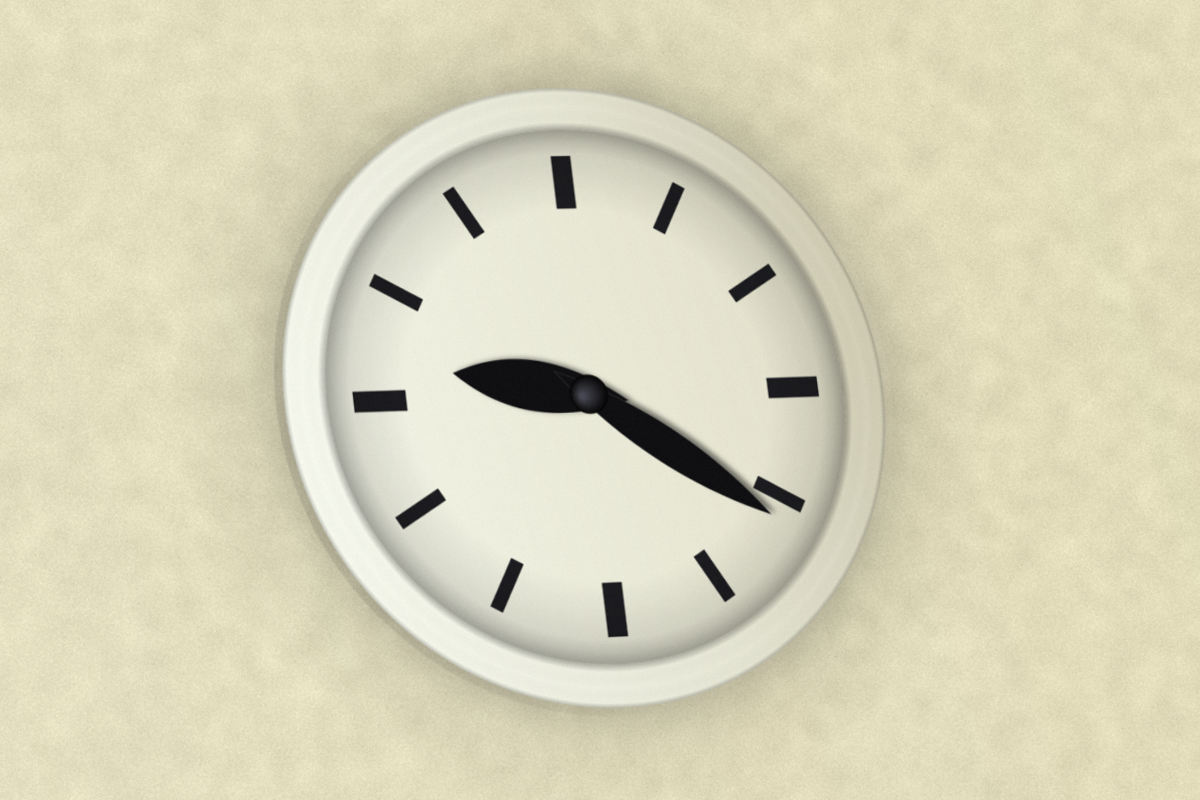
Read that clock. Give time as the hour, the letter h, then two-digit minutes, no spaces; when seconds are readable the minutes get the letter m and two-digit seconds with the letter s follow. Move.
9h21
